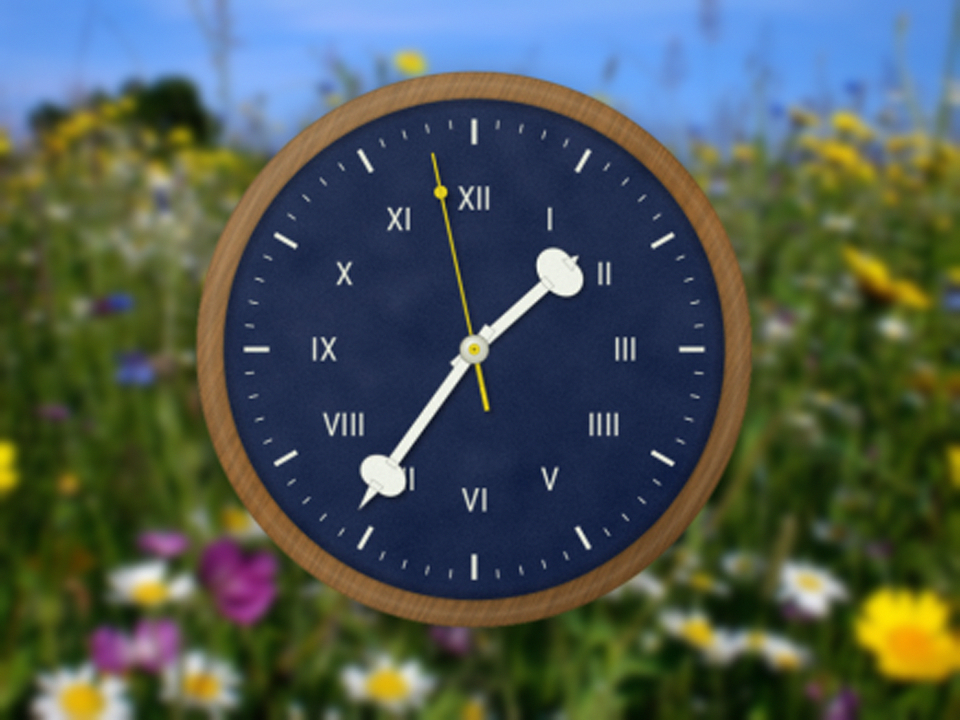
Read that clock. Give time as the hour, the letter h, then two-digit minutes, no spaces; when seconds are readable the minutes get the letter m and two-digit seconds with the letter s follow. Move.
1h35m58s
